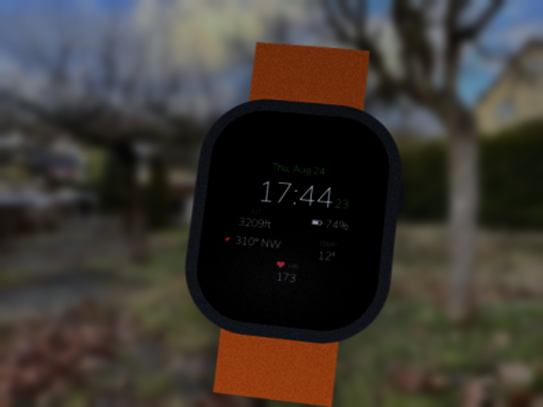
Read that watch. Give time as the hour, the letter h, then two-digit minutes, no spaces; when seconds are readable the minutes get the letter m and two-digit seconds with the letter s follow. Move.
17h44m23s
